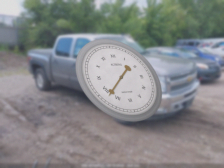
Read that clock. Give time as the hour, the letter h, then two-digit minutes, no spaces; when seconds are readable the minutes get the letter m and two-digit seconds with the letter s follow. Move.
1h38
